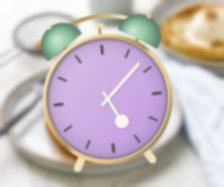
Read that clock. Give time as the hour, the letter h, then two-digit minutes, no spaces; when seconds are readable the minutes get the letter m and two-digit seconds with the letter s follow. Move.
5h08
